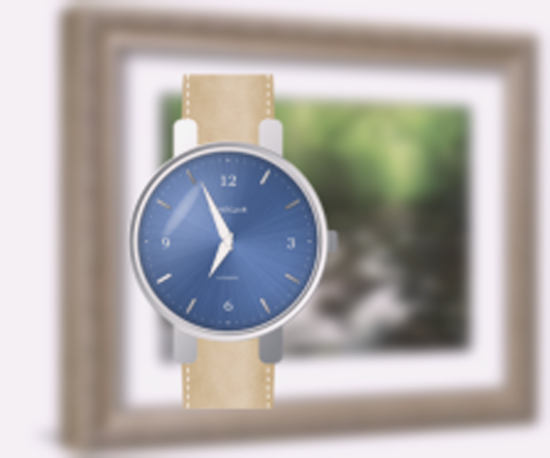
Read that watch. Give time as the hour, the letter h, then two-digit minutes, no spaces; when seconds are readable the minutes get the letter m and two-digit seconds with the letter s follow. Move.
6h56
